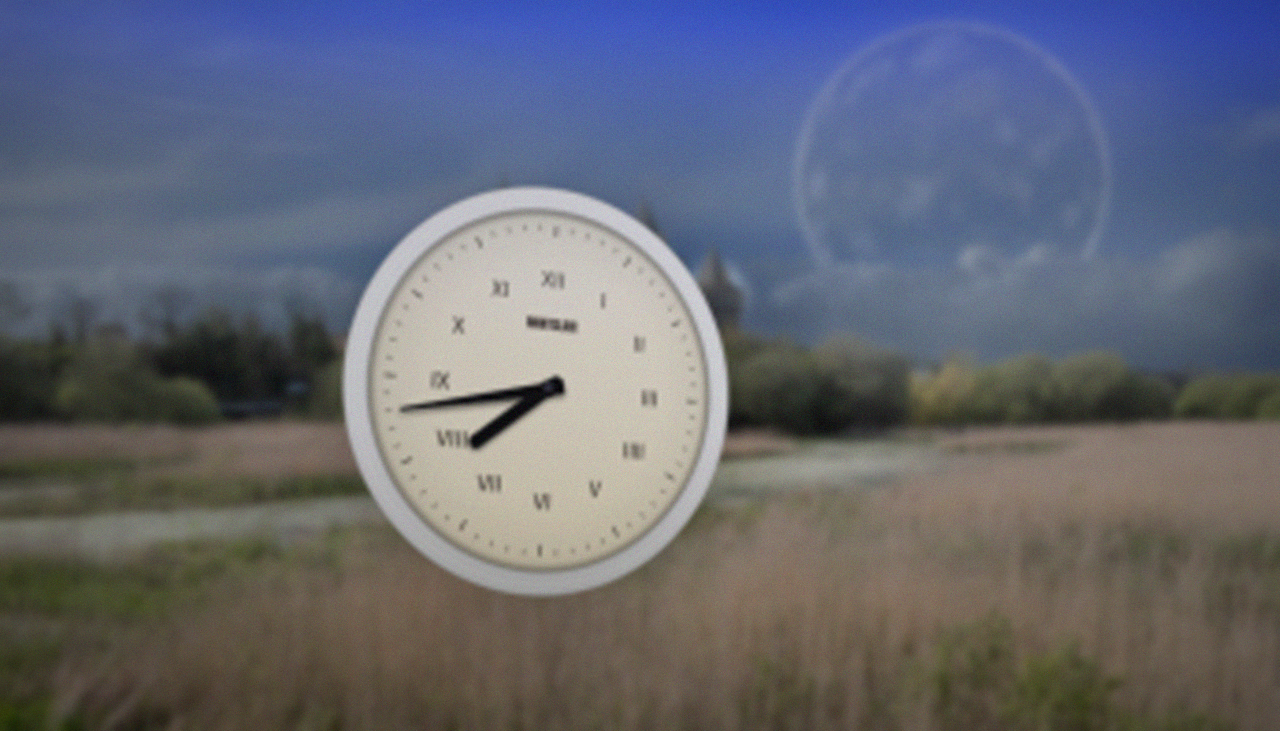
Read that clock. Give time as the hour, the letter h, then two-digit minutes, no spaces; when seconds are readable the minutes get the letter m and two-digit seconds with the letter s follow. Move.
7h43
